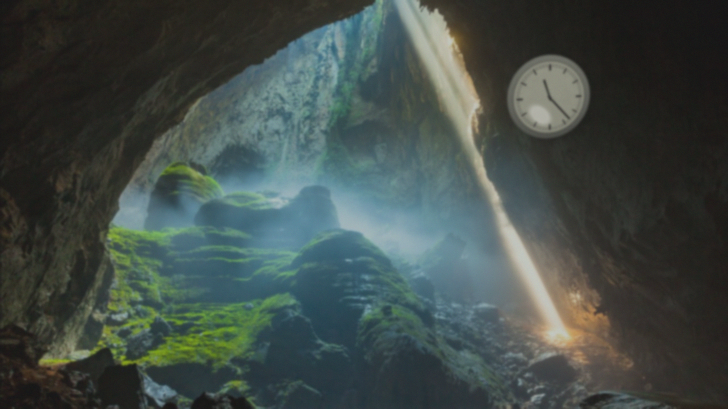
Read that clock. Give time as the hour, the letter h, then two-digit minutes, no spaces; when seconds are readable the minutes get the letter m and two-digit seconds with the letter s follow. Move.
11h23
